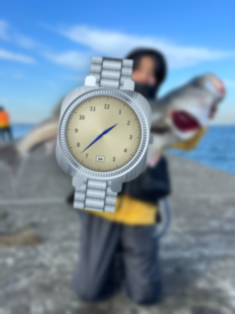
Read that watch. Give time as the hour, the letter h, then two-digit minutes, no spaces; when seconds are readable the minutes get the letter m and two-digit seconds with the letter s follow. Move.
1h37
